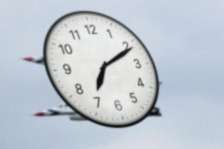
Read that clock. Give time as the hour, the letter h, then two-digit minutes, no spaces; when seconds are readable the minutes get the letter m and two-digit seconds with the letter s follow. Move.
7h11
